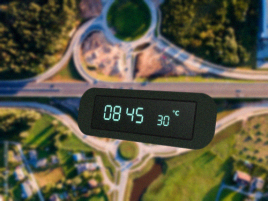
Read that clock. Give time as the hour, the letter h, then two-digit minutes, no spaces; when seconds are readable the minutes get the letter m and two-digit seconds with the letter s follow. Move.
8h45
